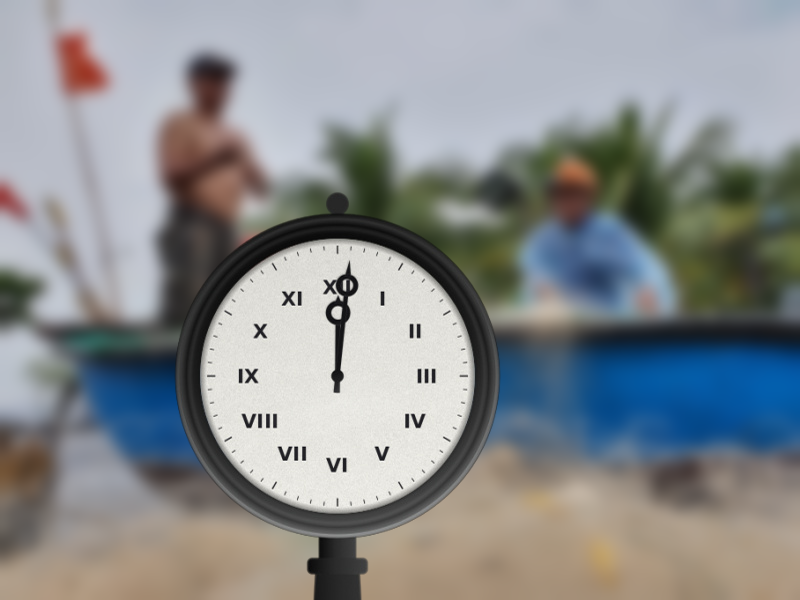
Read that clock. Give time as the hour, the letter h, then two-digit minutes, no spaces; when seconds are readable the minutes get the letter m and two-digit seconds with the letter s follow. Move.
12h01
